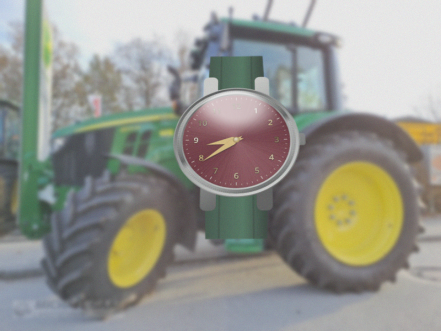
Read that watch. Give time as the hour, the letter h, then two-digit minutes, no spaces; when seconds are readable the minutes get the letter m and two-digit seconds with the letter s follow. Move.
8h39
